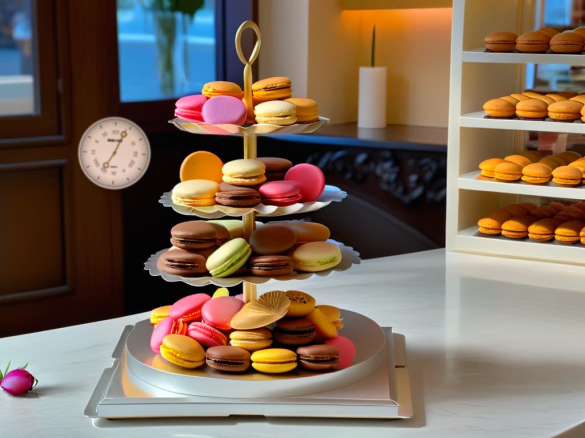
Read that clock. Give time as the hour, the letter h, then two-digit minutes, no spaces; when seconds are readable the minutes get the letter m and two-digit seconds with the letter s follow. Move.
7h04
